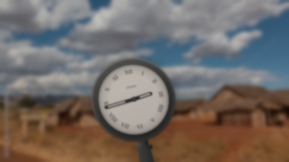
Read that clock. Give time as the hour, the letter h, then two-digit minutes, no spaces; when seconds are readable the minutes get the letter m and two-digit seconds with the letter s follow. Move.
2h44
